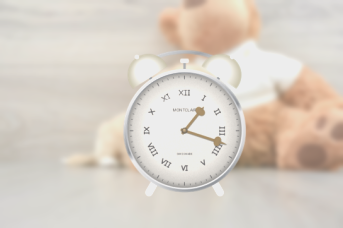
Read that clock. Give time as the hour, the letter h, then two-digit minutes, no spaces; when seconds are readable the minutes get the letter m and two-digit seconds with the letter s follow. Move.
1h18
